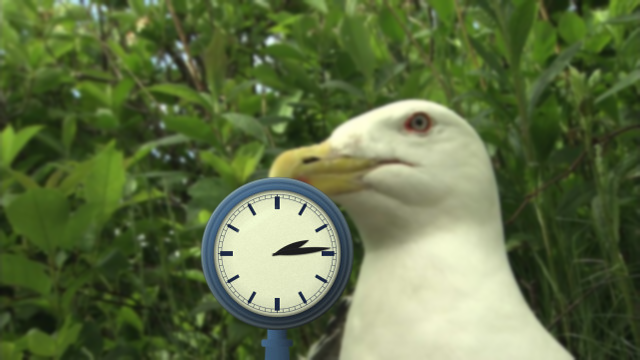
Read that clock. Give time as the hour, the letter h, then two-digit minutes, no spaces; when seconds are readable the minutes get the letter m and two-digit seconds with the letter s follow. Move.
2h14
